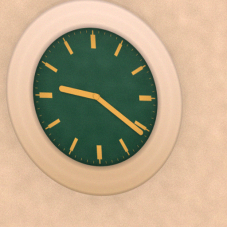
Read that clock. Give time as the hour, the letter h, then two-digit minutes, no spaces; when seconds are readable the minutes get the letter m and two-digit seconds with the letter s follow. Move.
9h21
